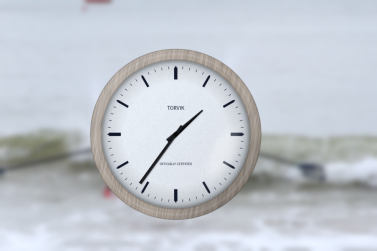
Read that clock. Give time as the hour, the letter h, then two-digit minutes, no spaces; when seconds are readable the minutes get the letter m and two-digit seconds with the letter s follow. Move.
1h36
